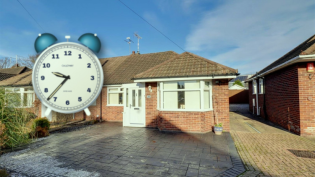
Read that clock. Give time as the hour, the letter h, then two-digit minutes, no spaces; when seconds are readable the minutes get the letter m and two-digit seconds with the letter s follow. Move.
9h37
